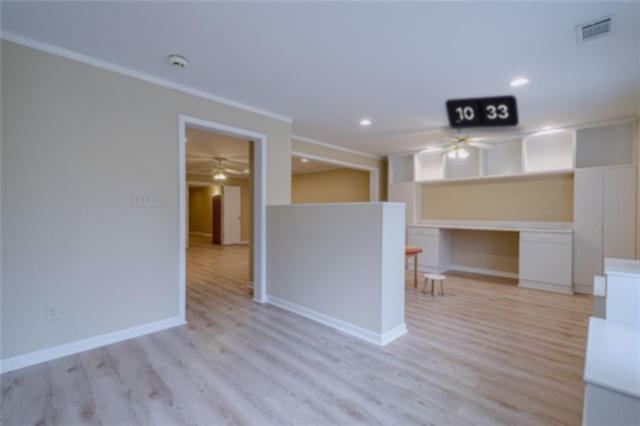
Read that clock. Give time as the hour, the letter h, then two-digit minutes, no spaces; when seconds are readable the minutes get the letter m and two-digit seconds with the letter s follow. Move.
10h33
